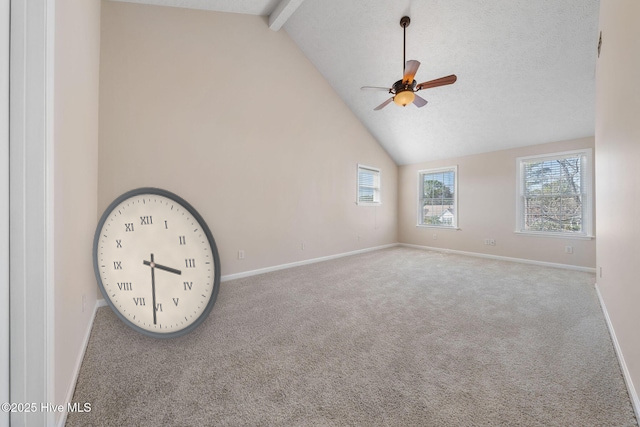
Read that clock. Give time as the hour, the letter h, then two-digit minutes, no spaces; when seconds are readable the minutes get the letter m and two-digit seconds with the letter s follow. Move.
3h31
